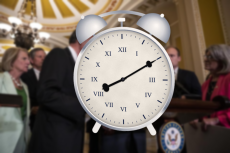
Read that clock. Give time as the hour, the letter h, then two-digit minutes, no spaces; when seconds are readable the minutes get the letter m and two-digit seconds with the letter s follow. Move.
8h10
